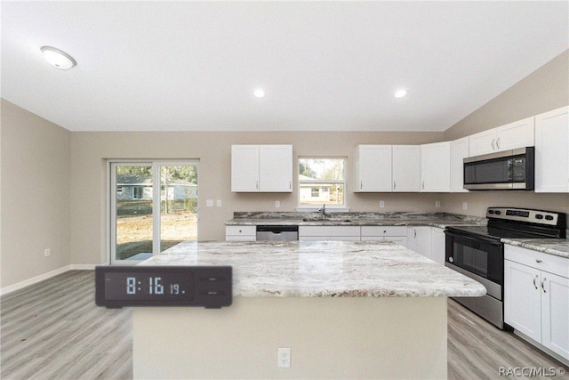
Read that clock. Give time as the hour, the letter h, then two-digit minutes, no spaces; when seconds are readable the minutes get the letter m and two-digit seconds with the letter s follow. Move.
8h16m19s
